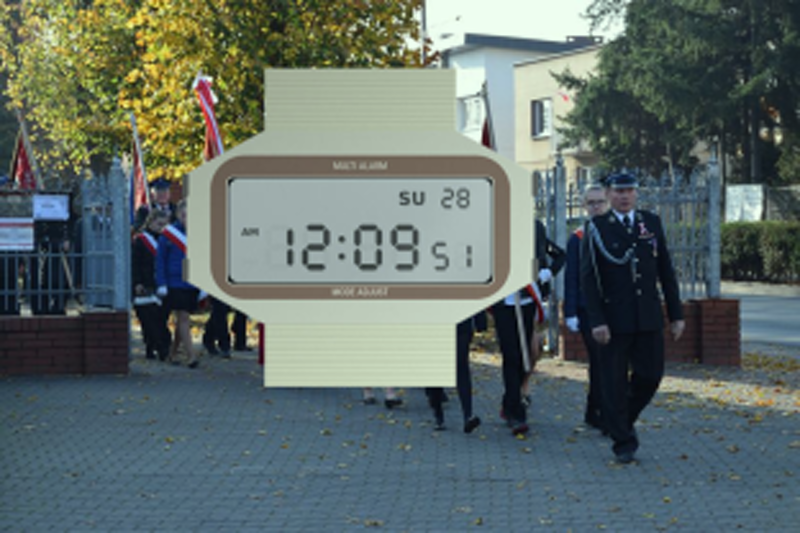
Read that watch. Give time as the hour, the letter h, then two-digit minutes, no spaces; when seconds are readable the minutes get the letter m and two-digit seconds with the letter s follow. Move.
12h09m51s
